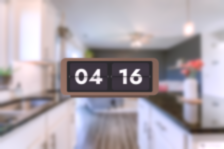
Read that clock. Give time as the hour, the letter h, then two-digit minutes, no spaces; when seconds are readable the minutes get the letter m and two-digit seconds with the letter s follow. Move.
4h16
